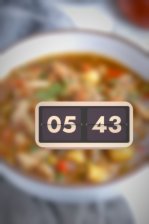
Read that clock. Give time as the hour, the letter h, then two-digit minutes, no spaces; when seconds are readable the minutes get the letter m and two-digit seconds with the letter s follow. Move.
5h43
